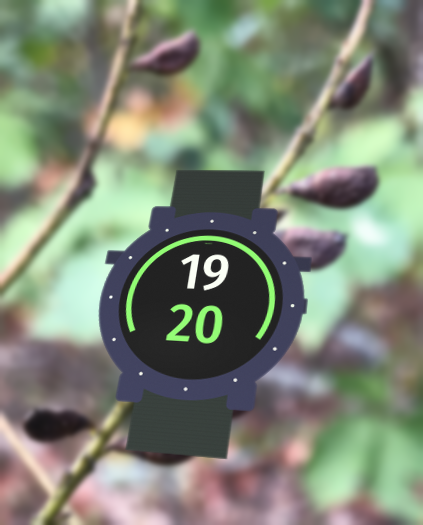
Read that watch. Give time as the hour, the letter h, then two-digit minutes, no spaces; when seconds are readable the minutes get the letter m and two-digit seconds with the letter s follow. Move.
19h20
